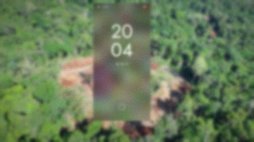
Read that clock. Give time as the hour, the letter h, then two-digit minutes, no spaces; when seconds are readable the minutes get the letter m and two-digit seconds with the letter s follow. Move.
20h04
